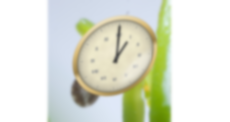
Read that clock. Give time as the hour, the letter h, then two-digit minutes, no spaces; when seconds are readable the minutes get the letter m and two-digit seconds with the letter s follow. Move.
1h00
